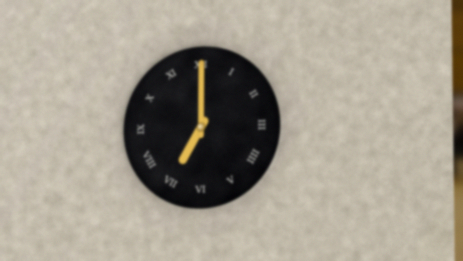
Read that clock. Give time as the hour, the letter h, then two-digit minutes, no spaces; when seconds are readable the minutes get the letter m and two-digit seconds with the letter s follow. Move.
7h00
